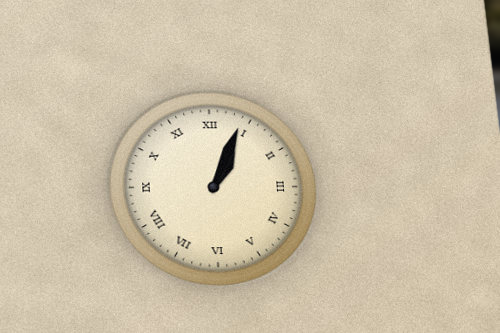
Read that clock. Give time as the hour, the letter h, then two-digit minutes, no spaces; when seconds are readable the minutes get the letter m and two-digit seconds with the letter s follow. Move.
1h04
